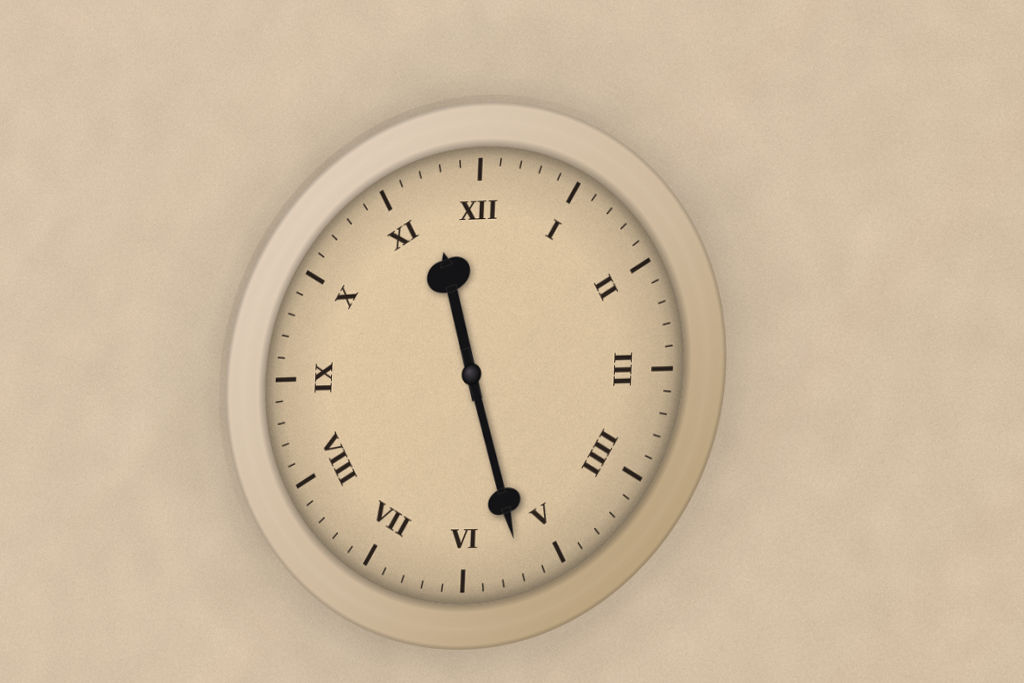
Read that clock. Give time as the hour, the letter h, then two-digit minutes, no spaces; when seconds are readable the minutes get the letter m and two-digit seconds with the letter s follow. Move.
11h27
